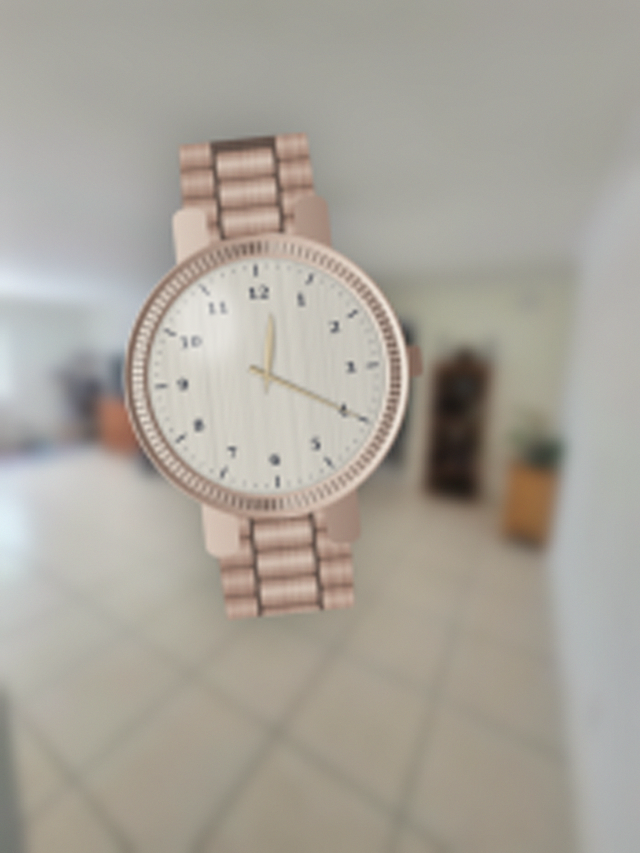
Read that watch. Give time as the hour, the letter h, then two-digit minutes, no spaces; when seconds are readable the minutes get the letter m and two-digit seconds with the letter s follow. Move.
12h20
